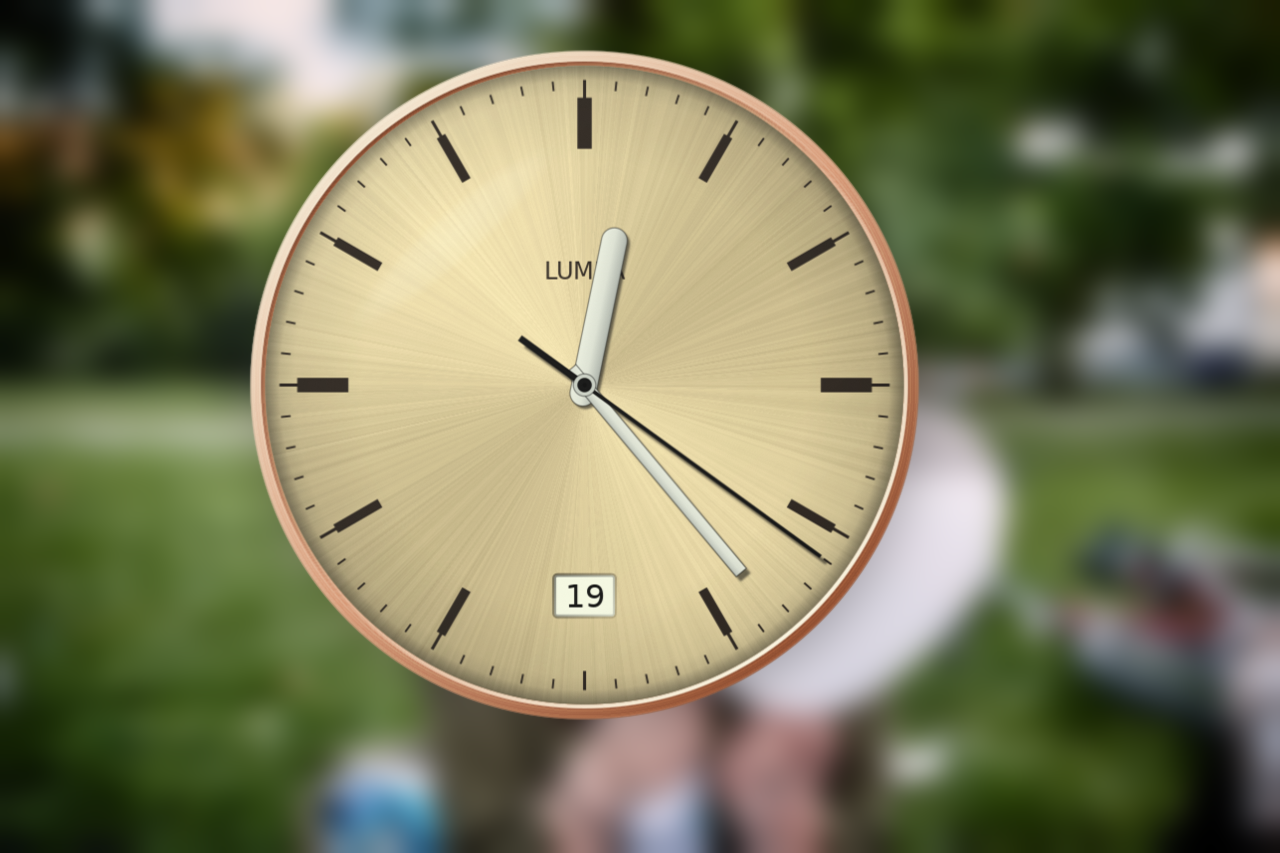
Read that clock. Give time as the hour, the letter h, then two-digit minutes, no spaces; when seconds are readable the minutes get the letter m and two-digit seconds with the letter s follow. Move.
12h23m21s
